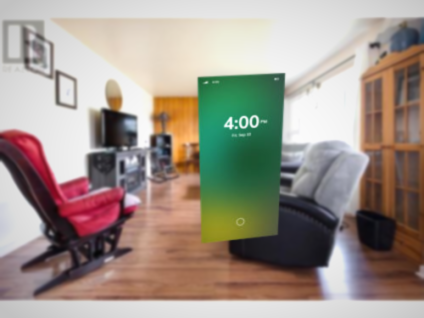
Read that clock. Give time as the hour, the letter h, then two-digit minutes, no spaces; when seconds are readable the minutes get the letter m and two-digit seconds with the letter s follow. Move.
4h00
